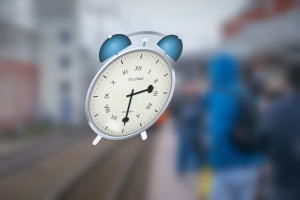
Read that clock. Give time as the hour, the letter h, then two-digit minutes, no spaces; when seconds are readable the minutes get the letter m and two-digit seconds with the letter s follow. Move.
2h30
